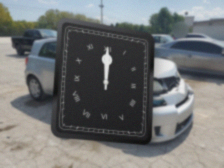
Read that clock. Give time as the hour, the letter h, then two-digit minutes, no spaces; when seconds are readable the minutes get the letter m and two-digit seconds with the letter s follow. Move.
12h00
